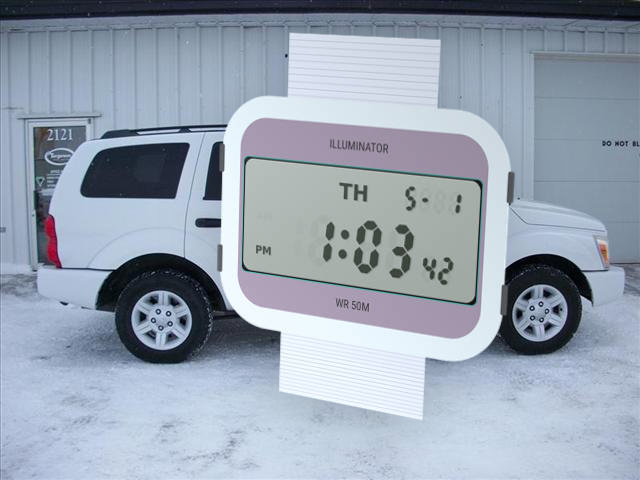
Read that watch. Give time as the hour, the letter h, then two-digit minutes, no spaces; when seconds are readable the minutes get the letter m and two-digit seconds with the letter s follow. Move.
1h03m42s
